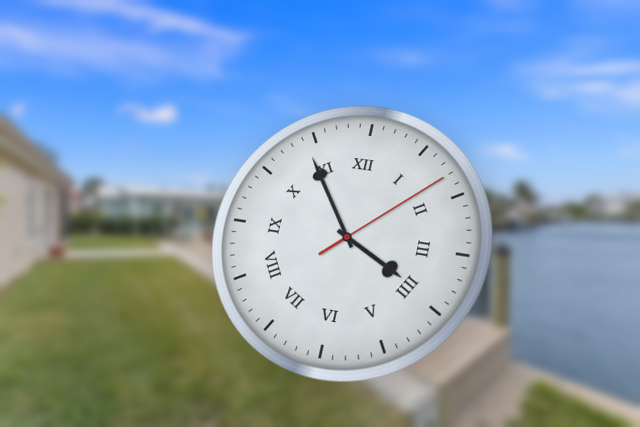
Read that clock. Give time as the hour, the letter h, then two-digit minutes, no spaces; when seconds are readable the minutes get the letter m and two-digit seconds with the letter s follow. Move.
3h54m08s
